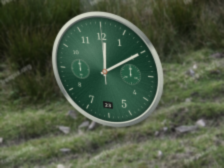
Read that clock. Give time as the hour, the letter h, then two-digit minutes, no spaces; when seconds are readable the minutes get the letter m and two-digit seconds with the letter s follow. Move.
12h10
